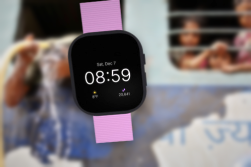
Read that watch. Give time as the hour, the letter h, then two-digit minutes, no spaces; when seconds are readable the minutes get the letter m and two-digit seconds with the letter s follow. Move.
8h59
